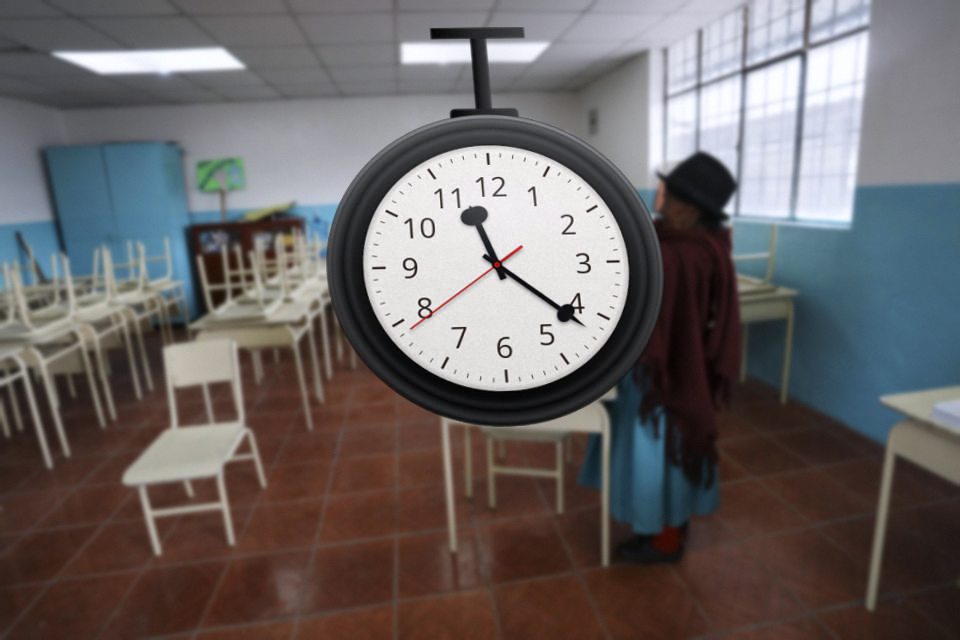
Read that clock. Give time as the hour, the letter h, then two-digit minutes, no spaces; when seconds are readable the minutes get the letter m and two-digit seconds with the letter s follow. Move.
11h21m39s
